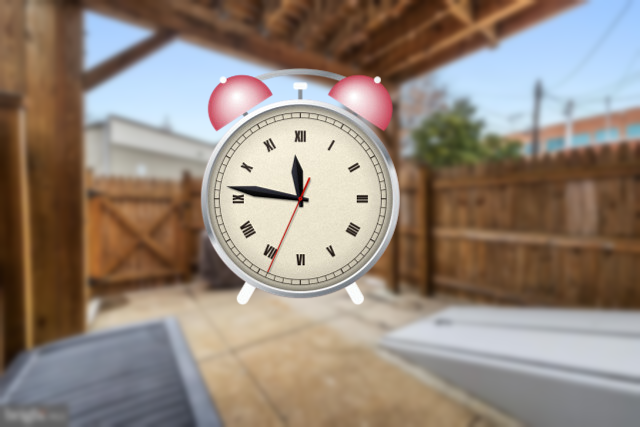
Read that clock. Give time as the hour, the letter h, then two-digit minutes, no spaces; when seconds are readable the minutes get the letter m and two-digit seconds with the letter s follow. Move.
11h46m34s
